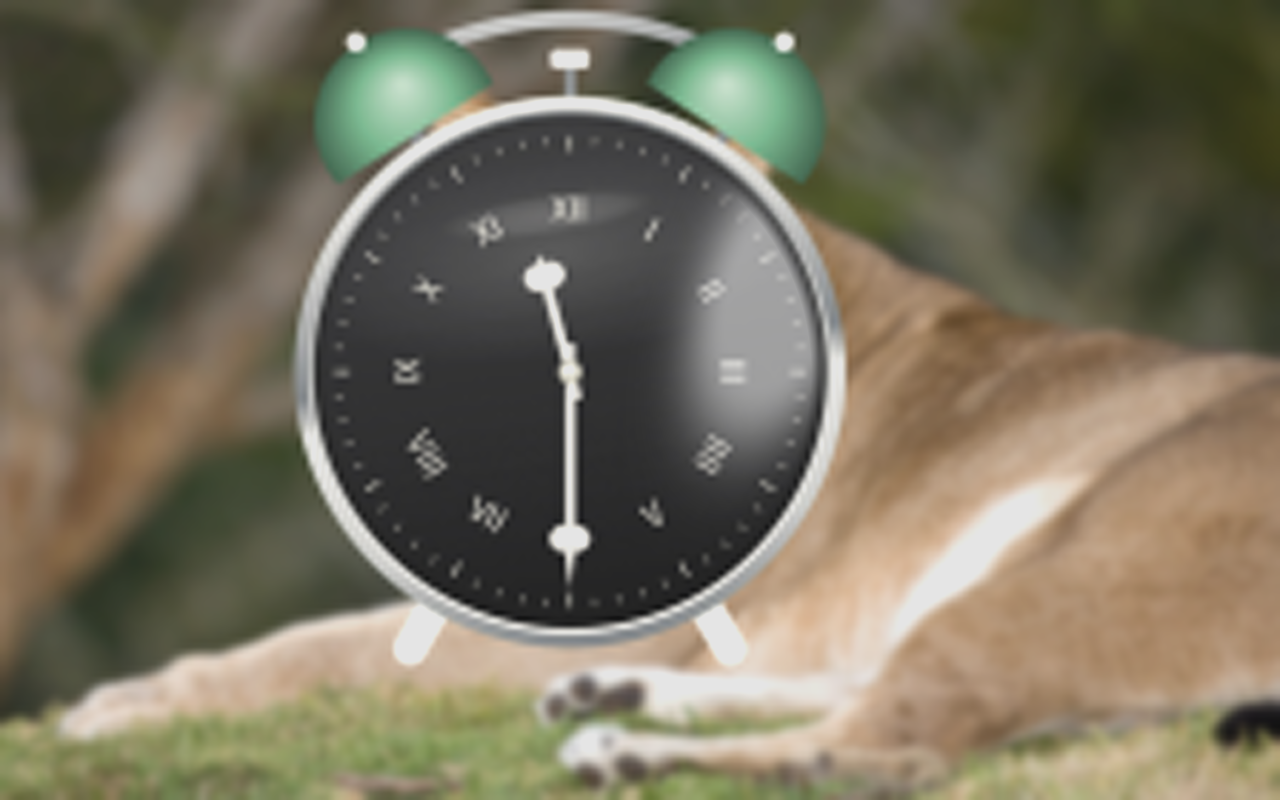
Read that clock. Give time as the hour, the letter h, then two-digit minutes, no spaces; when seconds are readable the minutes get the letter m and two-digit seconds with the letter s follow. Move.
11h30
